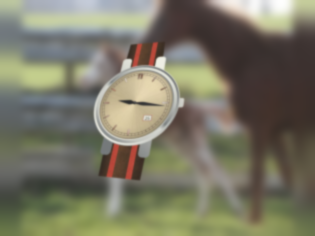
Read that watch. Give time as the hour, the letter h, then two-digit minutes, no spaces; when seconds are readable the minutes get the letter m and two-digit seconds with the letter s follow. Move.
9h16
